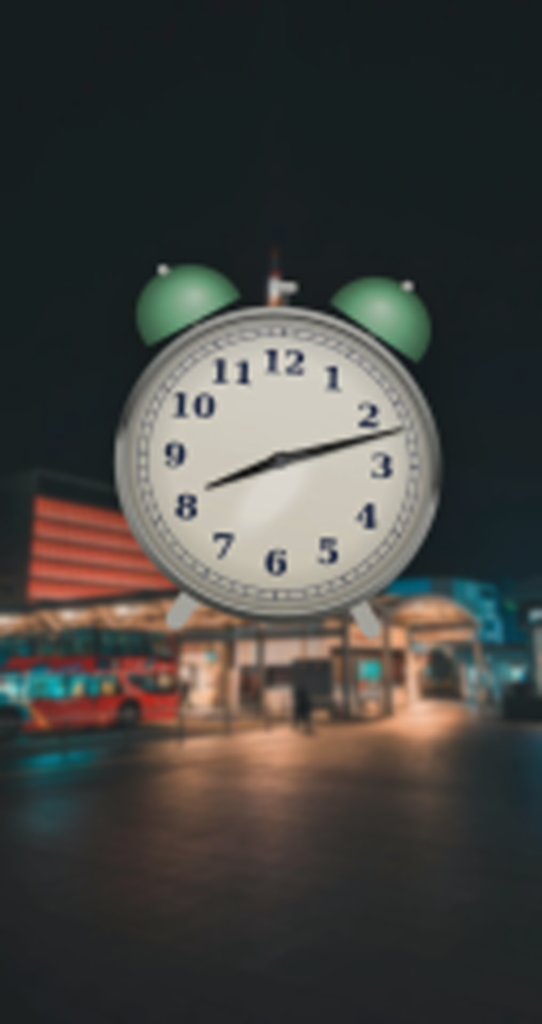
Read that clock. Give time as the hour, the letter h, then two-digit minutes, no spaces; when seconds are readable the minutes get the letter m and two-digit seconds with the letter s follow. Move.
8h12
